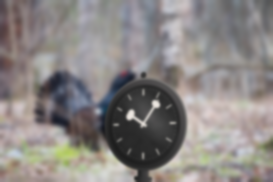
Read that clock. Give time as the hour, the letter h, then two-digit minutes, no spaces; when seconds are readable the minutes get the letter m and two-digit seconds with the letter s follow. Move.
10h06
